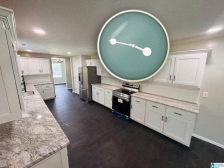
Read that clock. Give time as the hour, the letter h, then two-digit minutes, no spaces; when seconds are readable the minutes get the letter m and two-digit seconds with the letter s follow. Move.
3h47
